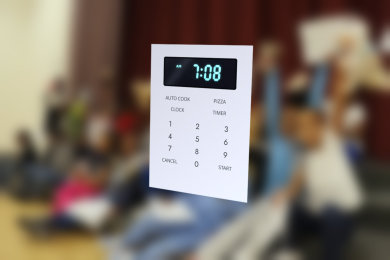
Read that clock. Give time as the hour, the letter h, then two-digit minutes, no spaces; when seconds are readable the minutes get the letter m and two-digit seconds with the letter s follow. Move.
7h08
